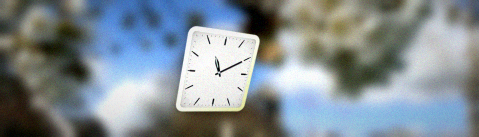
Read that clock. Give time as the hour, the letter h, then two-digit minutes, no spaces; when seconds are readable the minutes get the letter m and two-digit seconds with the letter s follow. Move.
11h10
